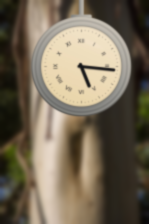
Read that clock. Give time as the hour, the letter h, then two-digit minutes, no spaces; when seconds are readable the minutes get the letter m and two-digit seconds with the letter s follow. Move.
5h16
